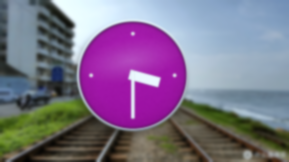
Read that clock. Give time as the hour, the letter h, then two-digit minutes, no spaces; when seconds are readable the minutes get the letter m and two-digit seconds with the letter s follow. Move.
3h30
